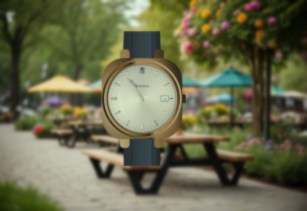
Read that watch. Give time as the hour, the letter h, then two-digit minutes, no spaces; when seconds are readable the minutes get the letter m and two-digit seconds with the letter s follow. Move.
10h54
